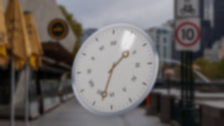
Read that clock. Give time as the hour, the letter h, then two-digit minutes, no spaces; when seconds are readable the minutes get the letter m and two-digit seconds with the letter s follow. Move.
1h33
